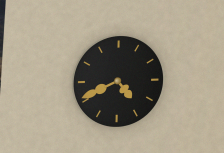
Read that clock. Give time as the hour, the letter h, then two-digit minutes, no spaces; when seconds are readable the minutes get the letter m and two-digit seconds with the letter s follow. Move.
4h41
